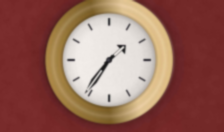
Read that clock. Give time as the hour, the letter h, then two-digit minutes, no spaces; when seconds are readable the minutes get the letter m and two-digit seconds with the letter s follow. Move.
1h36
